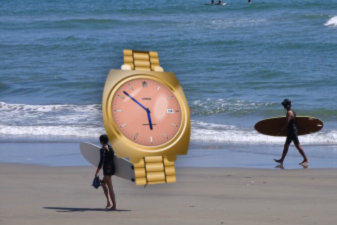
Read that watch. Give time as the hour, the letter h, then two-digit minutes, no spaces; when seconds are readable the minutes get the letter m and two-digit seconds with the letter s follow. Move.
5h52
